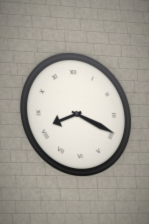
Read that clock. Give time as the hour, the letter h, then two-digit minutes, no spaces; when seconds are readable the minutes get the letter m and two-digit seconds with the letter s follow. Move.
8h19
